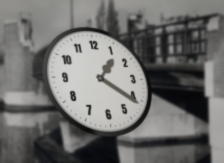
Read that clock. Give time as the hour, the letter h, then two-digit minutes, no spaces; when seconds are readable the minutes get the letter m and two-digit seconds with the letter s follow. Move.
1h21
